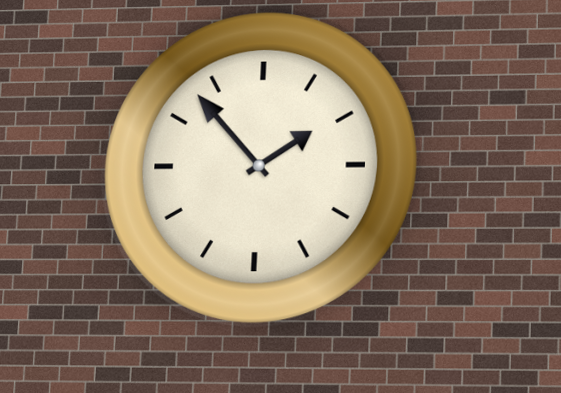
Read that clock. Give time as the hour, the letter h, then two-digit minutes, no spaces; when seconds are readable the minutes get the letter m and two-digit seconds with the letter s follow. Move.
1h53
